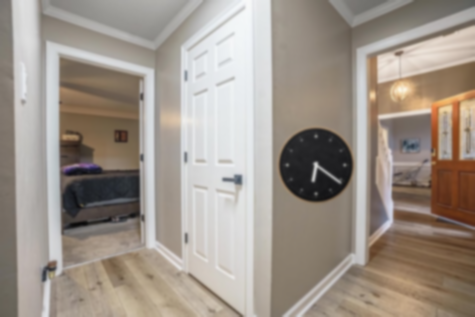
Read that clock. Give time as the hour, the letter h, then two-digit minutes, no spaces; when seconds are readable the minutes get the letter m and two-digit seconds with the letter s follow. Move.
6h21
